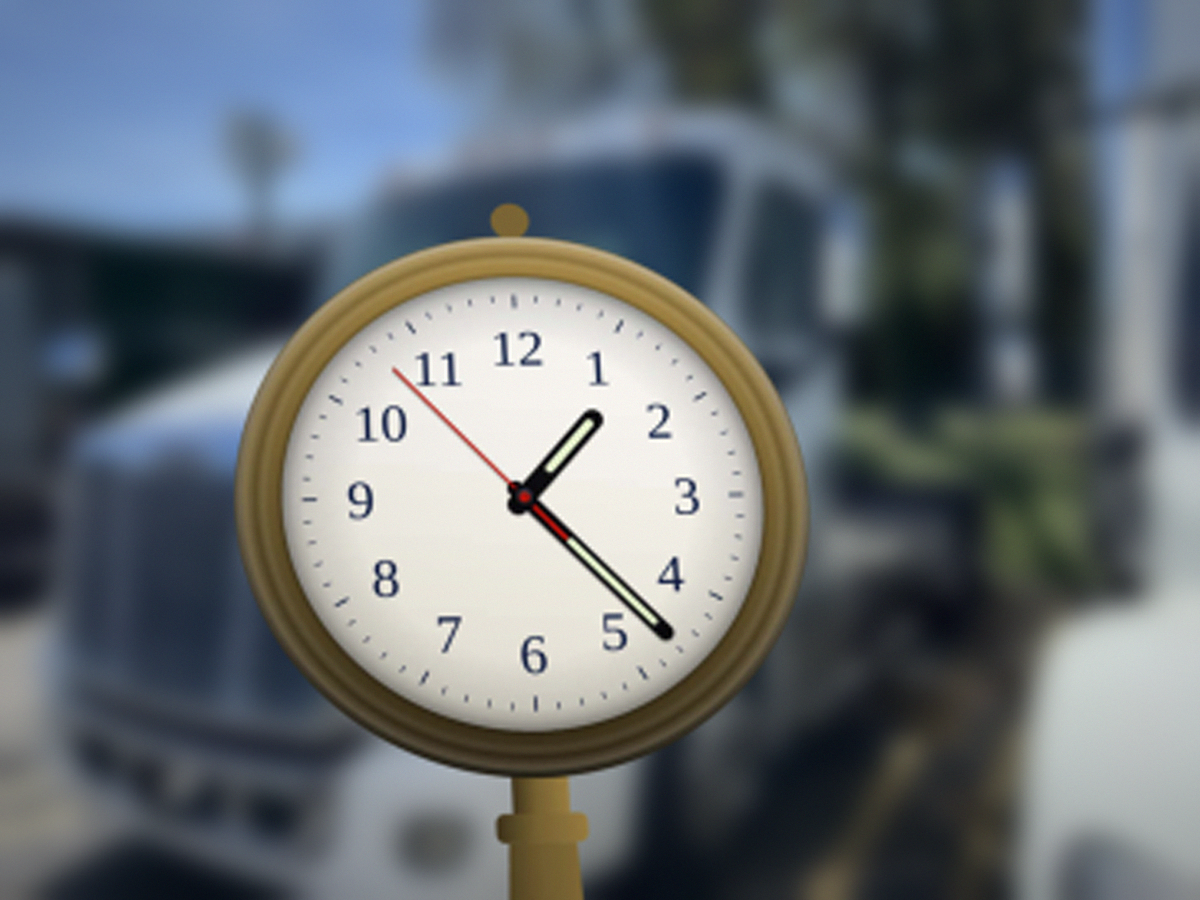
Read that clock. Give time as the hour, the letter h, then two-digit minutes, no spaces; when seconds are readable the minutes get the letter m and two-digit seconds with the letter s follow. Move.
1h22m53s
